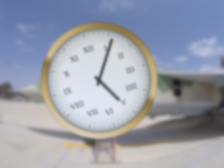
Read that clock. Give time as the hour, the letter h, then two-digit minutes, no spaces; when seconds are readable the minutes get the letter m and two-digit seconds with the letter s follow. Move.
5h06
